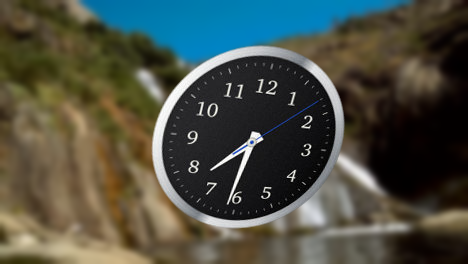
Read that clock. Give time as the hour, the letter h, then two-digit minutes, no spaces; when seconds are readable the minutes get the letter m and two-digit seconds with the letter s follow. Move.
7h31m08s
